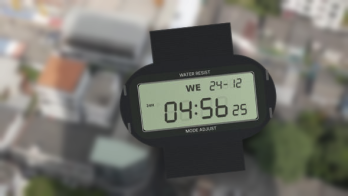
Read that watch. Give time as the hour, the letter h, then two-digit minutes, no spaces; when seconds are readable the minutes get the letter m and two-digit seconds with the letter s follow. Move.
4h56m25s
